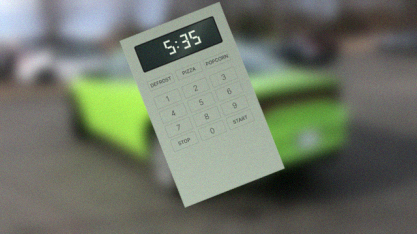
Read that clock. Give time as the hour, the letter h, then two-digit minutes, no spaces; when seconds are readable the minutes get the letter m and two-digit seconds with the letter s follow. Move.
5h35
